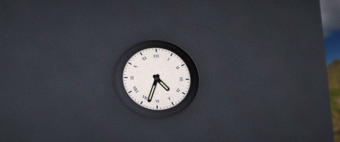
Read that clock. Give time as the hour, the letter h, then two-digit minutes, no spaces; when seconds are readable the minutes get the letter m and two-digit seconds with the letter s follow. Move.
4h33
